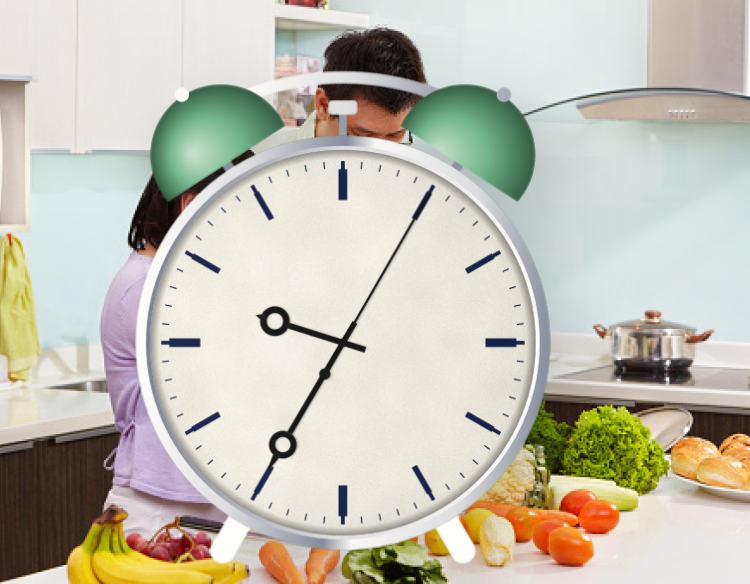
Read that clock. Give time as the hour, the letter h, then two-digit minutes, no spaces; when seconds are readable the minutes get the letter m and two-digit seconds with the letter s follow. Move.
9h35m05s
